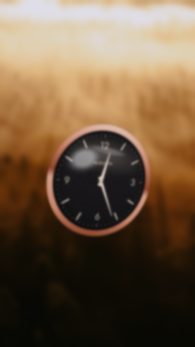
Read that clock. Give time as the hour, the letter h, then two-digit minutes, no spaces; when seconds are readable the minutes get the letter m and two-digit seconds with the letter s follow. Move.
12h26
